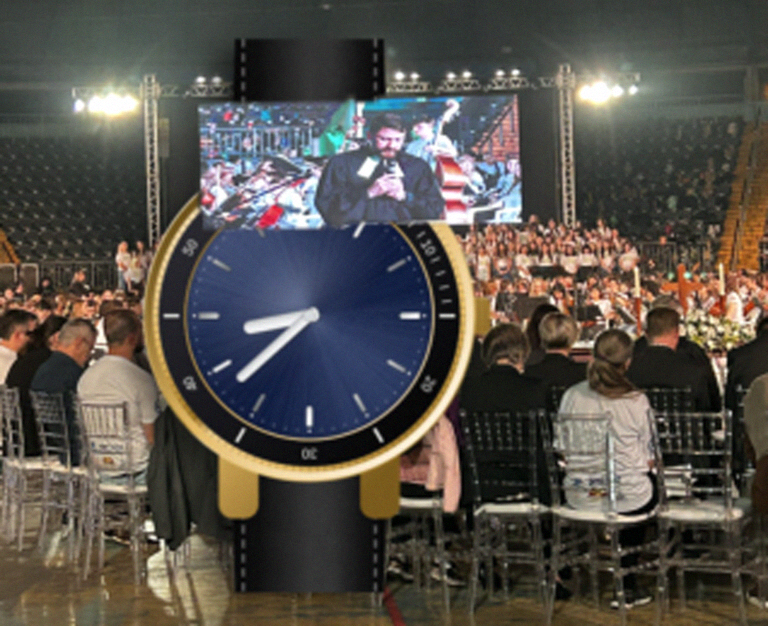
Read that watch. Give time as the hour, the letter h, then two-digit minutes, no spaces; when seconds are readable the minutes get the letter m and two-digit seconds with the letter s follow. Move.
8h38
